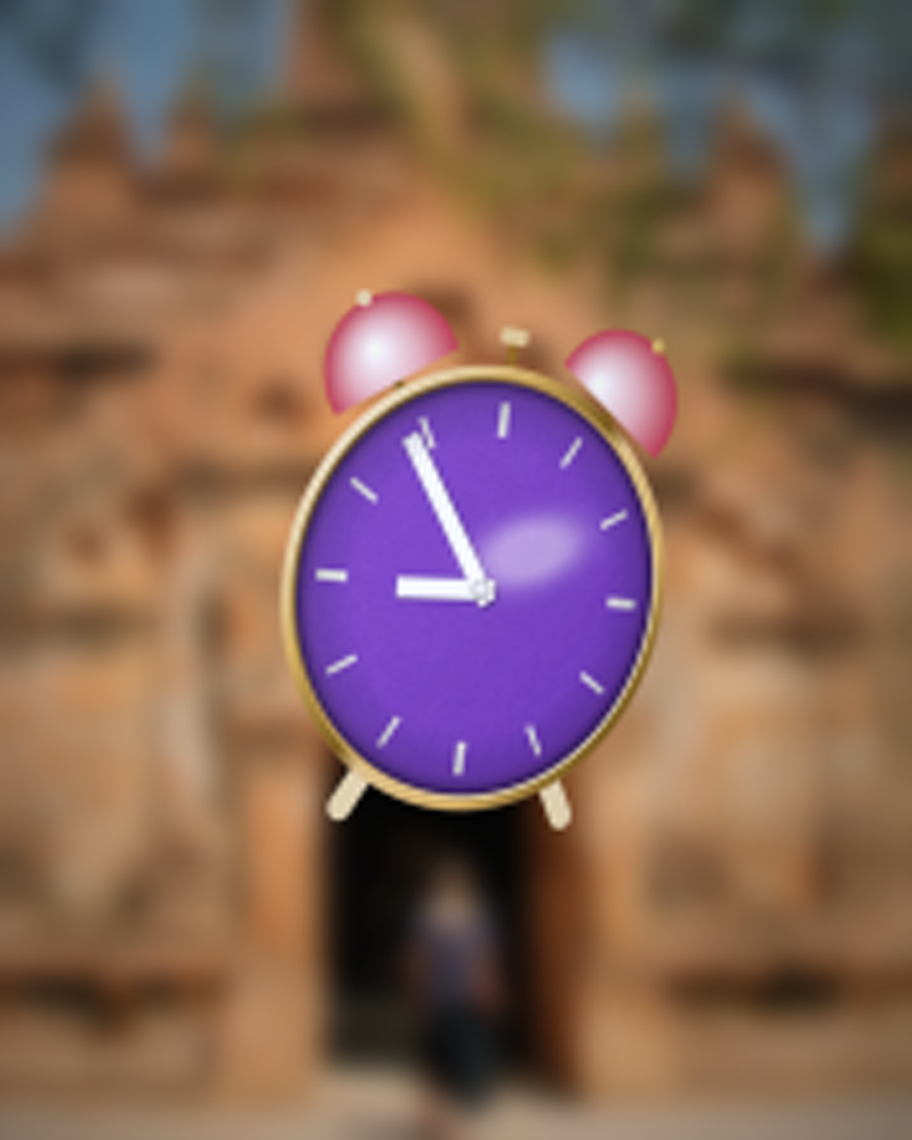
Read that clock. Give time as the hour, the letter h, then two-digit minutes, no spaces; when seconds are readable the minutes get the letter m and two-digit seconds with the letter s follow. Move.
8h54
